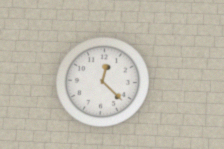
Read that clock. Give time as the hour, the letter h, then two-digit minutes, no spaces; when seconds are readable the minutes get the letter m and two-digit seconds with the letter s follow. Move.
12h22
